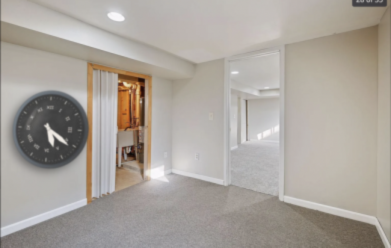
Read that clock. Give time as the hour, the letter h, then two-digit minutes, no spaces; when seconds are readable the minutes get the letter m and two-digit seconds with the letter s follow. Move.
5h21
